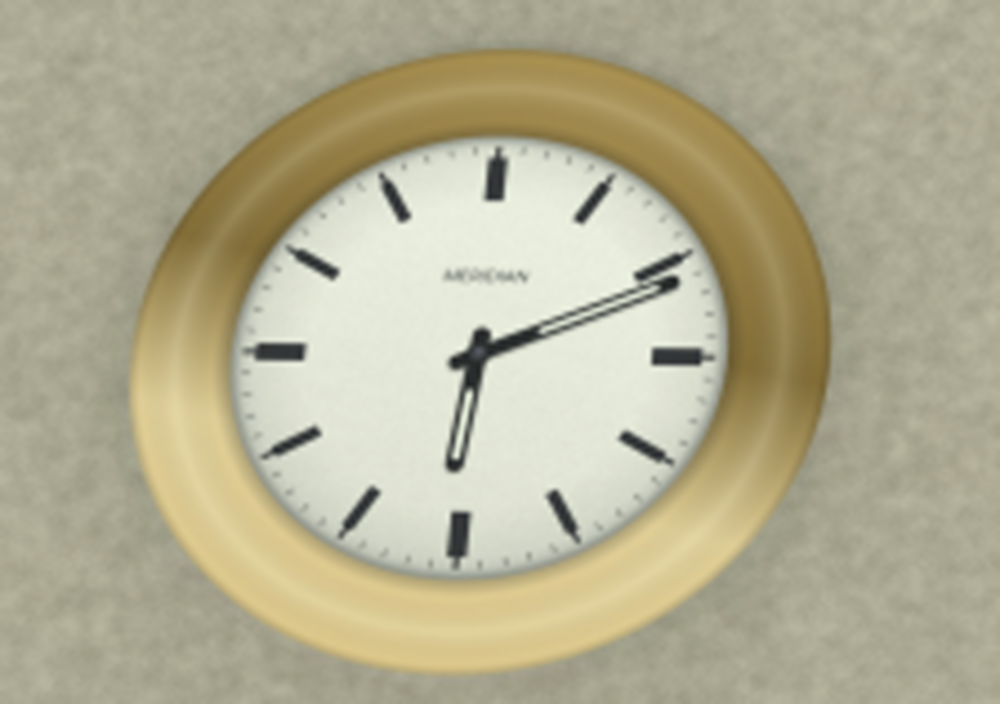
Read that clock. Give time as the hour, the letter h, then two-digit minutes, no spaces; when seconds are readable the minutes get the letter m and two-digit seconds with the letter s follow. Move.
6h11
